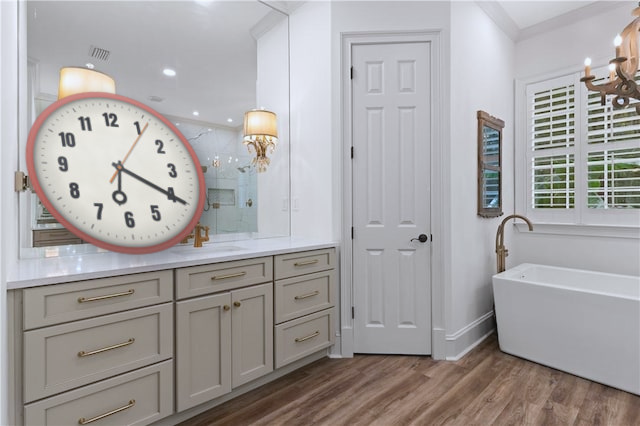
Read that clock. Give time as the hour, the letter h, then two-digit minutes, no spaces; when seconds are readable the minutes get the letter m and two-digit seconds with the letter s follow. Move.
6h20m06s
